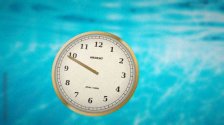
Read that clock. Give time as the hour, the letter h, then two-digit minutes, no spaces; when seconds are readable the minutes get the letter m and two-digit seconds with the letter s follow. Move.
9h49
